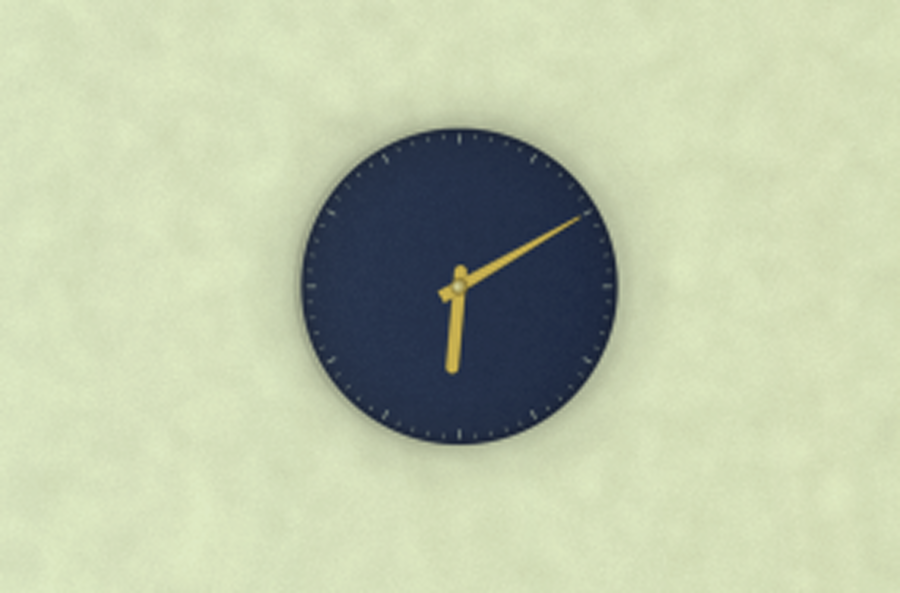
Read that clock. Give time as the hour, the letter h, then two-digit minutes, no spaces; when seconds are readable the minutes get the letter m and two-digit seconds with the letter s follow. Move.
6h10
